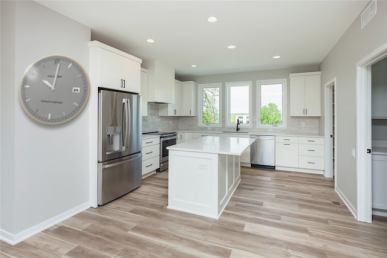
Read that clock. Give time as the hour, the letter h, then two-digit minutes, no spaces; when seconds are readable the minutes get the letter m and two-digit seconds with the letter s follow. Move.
10h01
